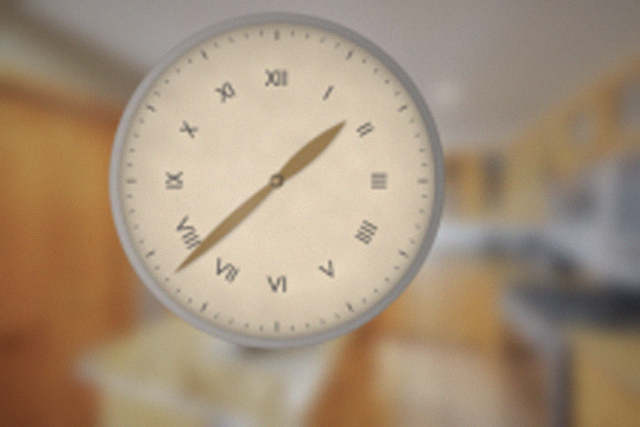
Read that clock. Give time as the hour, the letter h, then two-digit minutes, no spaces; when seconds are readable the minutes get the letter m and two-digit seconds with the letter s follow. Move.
1h38
